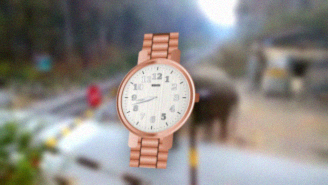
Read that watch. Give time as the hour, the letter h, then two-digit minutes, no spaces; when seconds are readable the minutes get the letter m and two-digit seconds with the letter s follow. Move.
8h42
